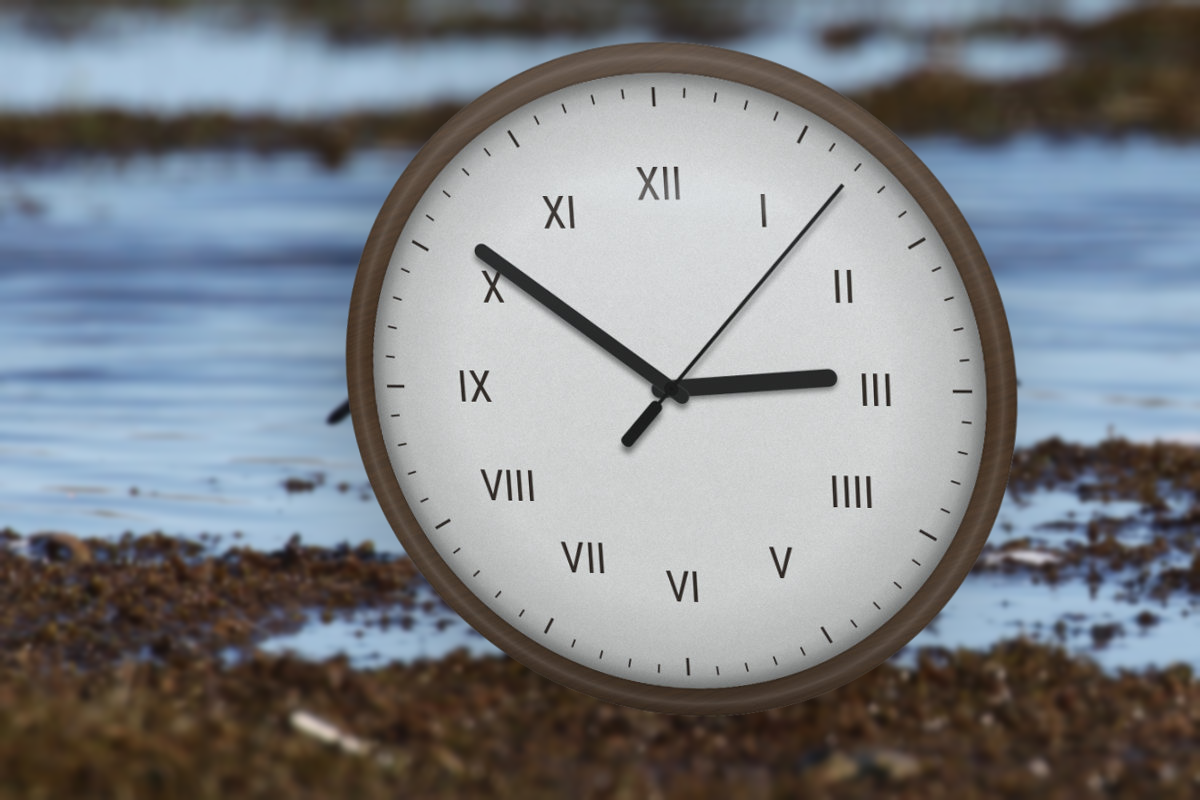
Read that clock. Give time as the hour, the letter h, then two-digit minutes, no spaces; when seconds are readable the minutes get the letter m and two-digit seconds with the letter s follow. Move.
2h51m07s
